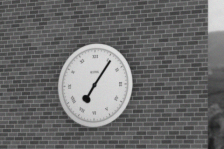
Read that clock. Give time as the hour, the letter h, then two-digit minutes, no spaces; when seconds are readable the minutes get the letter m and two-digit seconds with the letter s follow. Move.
7h06
